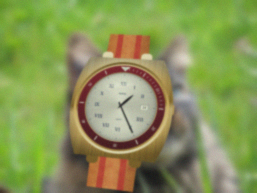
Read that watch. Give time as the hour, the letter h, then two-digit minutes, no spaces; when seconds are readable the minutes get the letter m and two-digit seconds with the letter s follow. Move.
1h25
